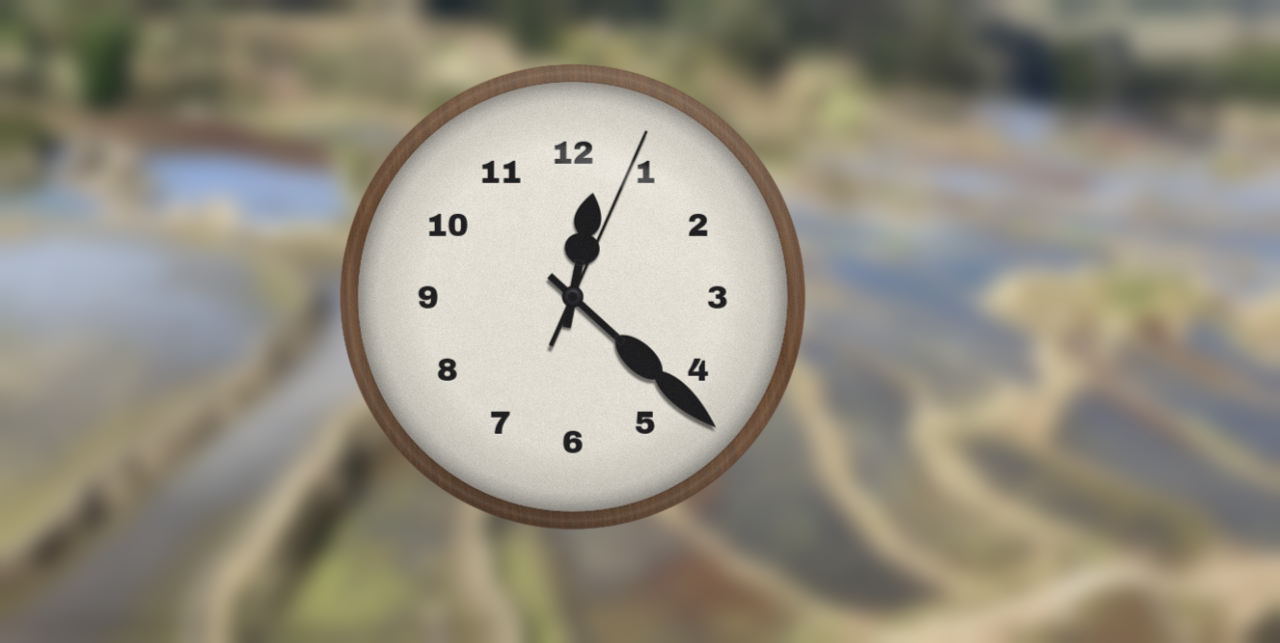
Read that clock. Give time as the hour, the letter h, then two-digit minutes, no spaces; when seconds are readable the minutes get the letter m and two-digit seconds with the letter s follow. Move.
12h22m04s
